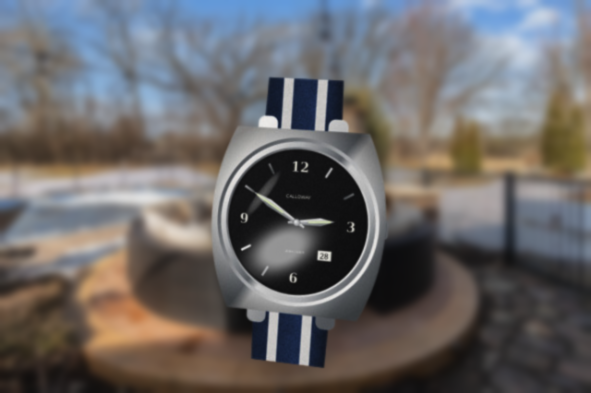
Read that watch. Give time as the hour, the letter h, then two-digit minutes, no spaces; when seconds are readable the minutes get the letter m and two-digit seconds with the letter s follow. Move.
2h50
